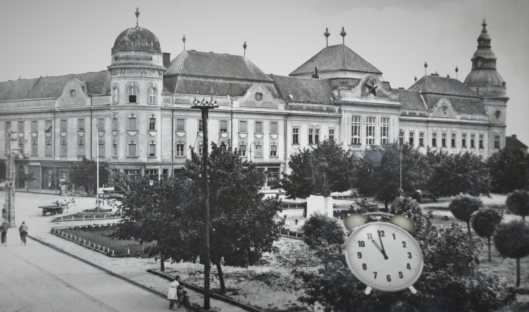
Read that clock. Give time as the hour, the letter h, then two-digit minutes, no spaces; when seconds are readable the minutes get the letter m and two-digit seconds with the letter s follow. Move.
10h59
